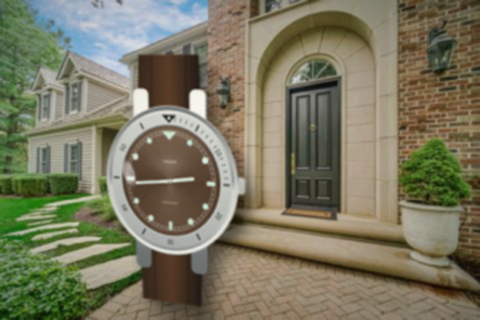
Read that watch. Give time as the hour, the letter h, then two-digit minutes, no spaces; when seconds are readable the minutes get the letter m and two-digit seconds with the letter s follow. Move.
2h44
